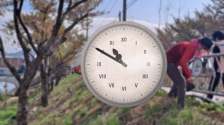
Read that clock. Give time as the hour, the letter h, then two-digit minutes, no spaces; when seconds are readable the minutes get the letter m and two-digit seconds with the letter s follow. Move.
10h50
